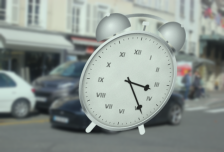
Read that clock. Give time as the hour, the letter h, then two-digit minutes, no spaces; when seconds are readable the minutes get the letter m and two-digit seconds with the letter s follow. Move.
3h24
